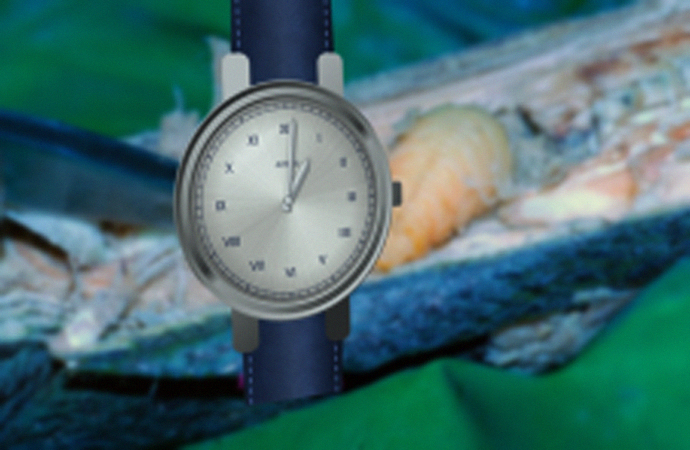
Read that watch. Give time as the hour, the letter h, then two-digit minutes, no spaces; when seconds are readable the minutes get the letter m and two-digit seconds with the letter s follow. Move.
1h01
